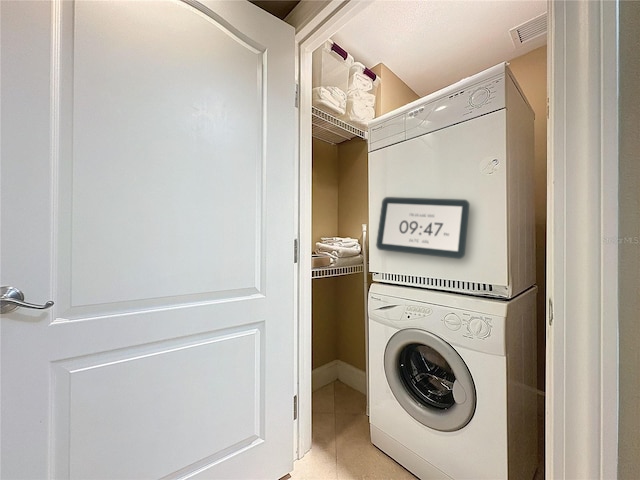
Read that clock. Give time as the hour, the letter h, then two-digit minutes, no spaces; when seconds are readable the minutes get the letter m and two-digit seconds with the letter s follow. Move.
9h47
